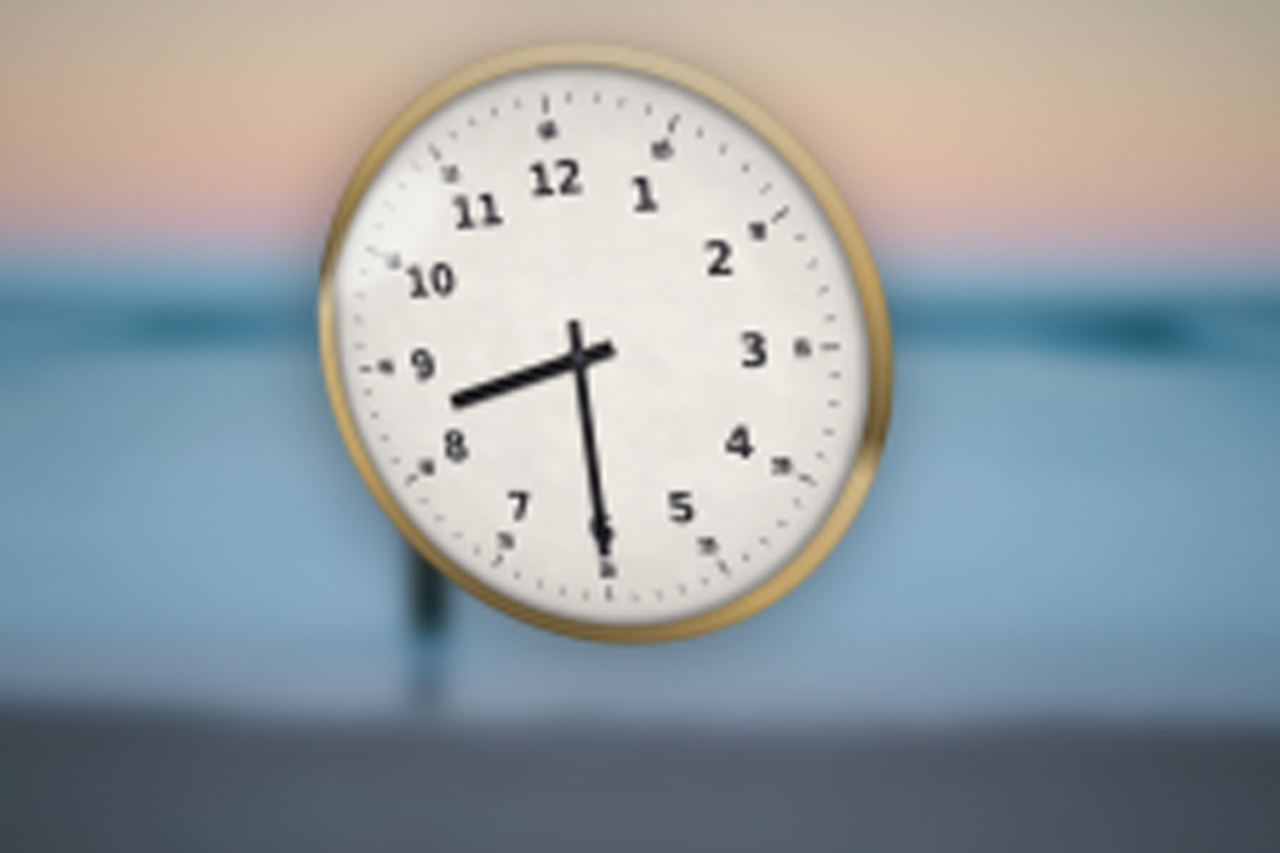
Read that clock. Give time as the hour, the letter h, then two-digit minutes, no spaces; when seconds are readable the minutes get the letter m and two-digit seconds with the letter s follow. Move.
8h30
